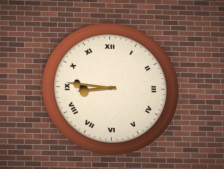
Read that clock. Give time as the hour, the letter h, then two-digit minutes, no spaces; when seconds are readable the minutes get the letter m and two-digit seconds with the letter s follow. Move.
8h46
